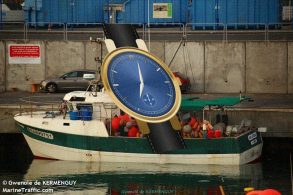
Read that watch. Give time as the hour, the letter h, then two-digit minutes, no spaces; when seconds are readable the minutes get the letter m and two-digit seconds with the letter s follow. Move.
7h02
